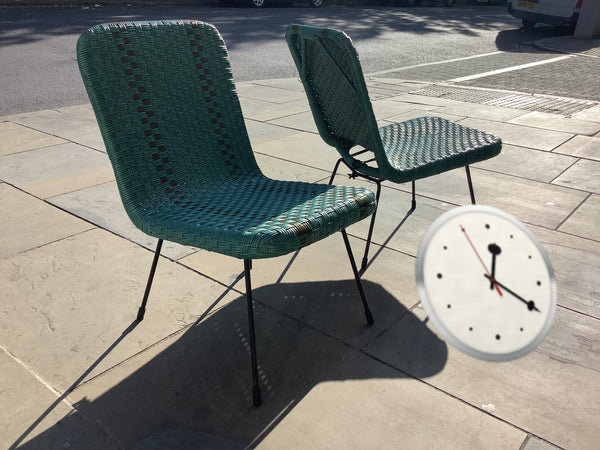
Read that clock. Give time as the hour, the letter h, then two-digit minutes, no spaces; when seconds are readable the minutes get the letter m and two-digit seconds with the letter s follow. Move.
12h19m55s
